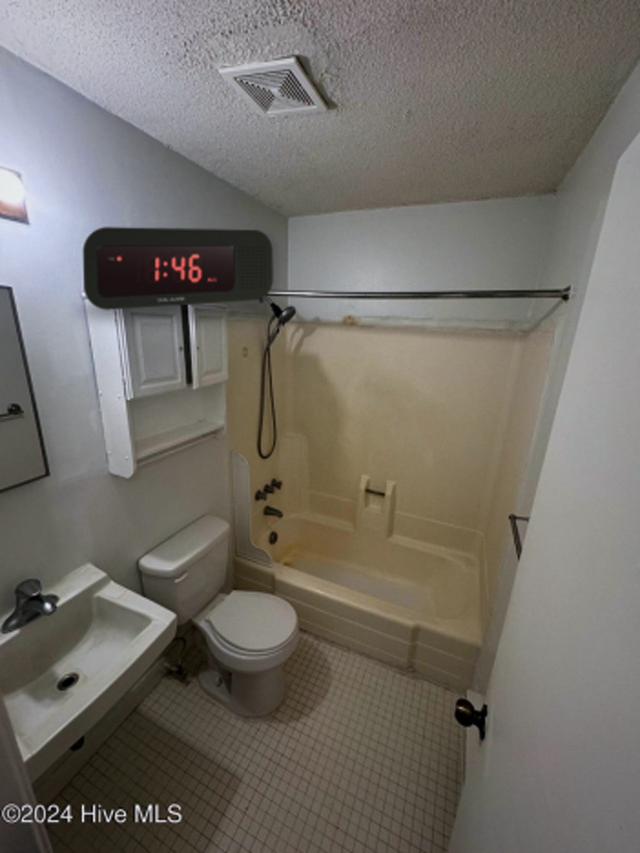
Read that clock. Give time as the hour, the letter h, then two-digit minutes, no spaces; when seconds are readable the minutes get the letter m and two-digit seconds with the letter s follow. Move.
1h46
